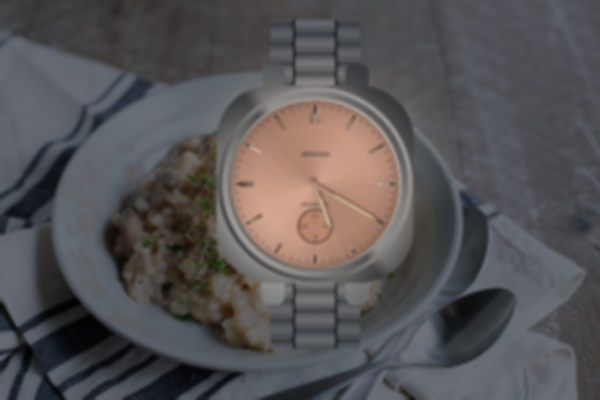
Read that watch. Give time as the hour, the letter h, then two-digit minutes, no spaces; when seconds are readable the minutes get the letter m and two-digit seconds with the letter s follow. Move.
5h20
